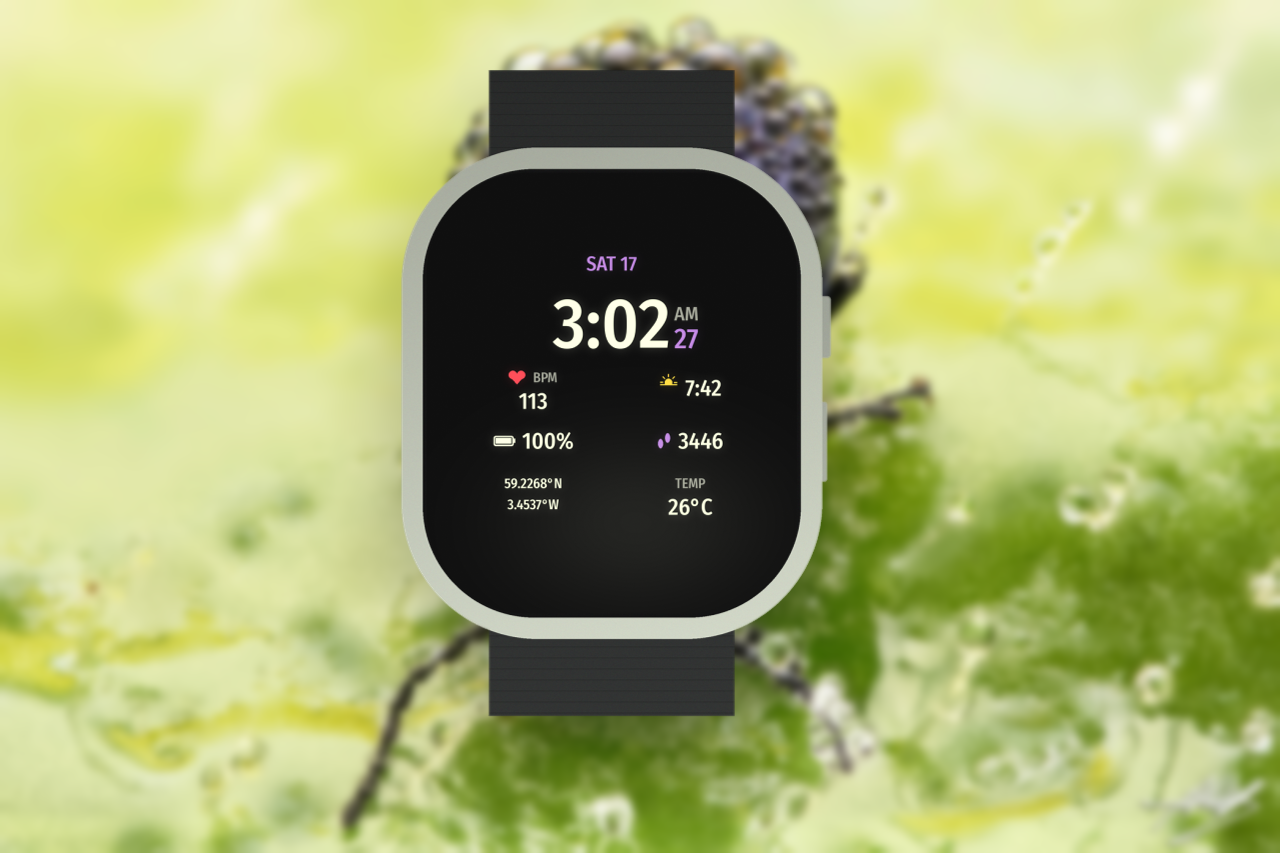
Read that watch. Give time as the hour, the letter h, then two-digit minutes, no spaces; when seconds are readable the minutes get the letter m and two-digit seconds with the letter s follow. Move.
3h02m27s
